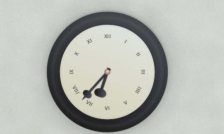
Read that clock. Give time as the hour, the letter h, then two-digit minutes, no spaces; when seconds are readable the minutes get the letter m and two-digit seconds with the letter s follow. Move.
6h37
